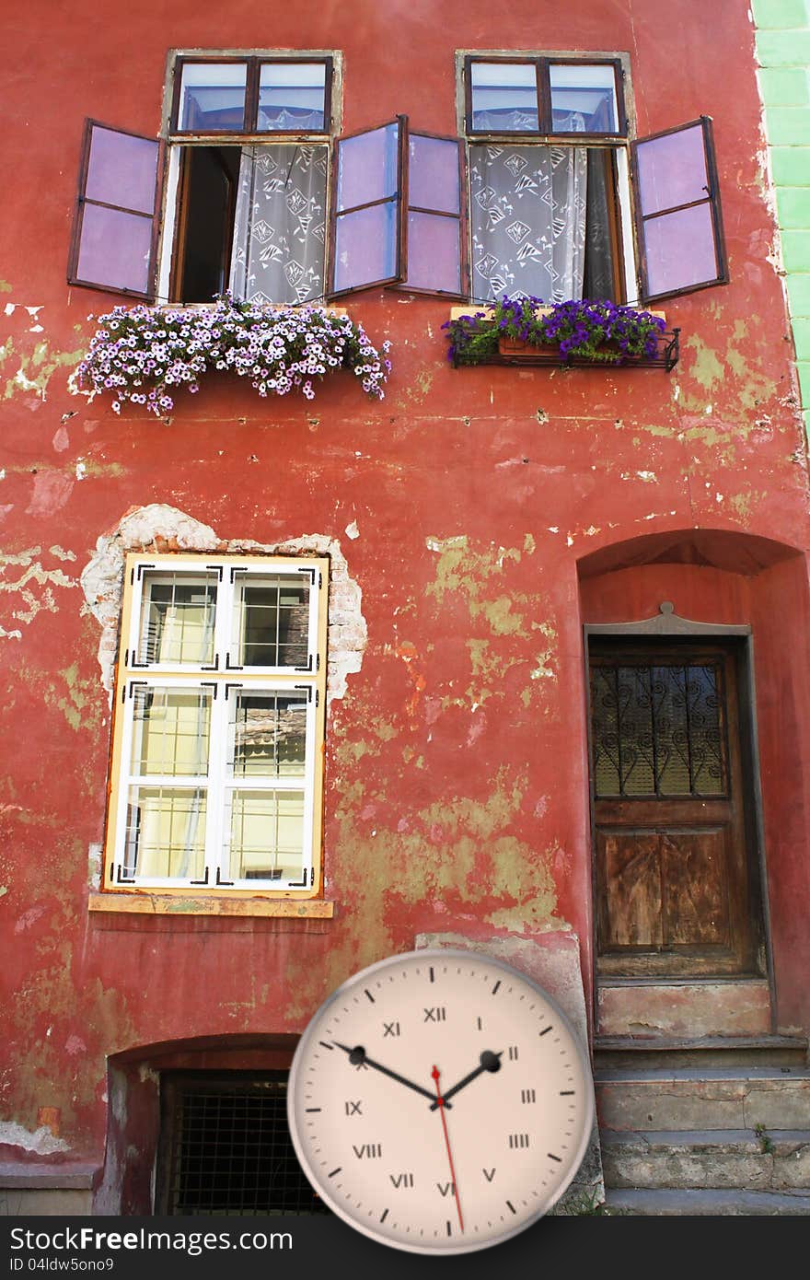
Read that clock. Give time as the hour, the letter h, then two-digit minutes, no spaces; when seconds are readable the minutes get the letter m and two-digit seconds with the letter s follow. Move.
1h50m29s
